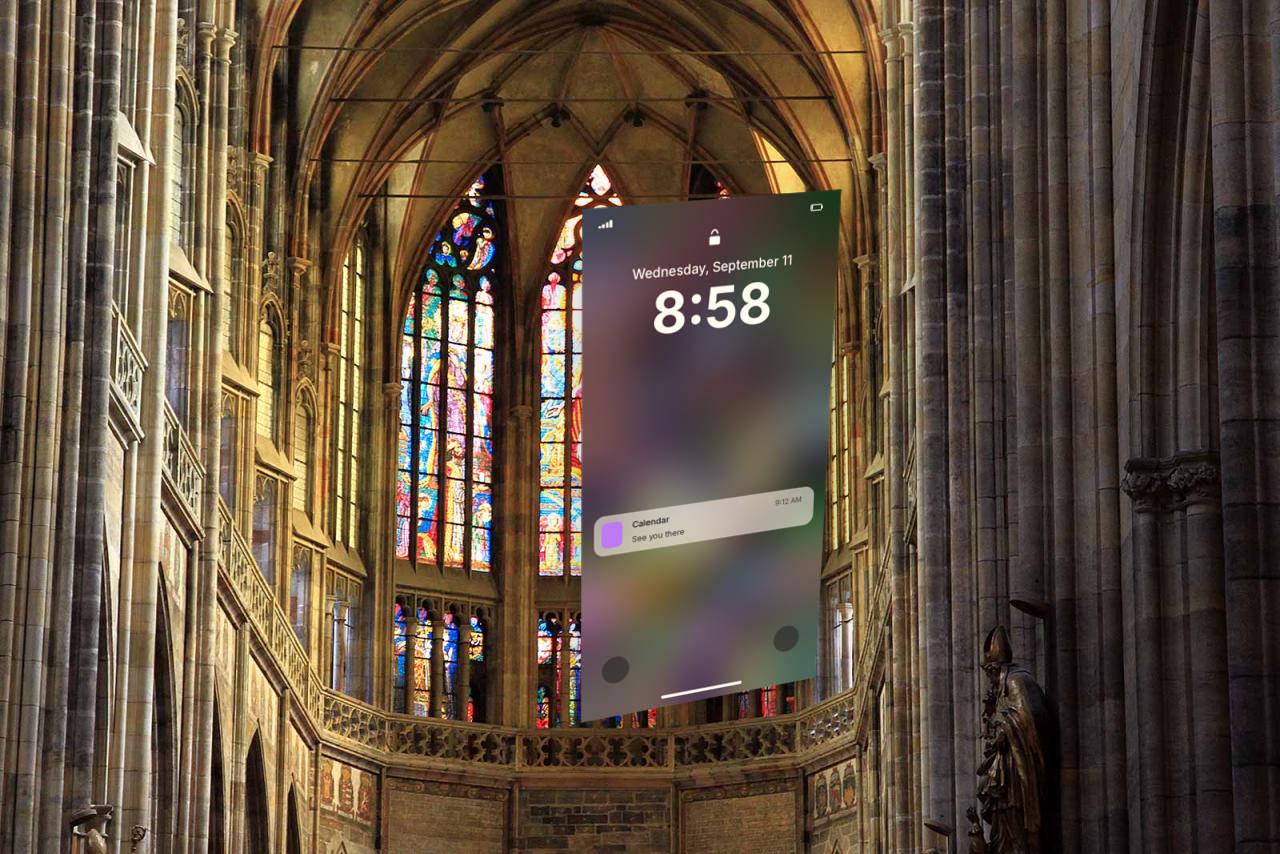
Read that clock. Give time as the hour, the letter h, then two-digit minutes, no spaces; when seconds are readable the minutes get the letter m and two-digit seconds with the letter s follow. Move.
8h58
